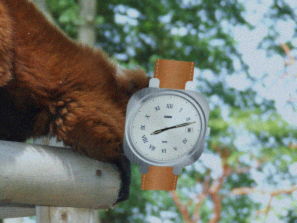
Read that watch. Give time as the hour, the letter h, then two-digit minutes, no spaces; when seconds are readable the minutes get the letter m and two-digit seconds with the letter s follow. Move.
8h12
